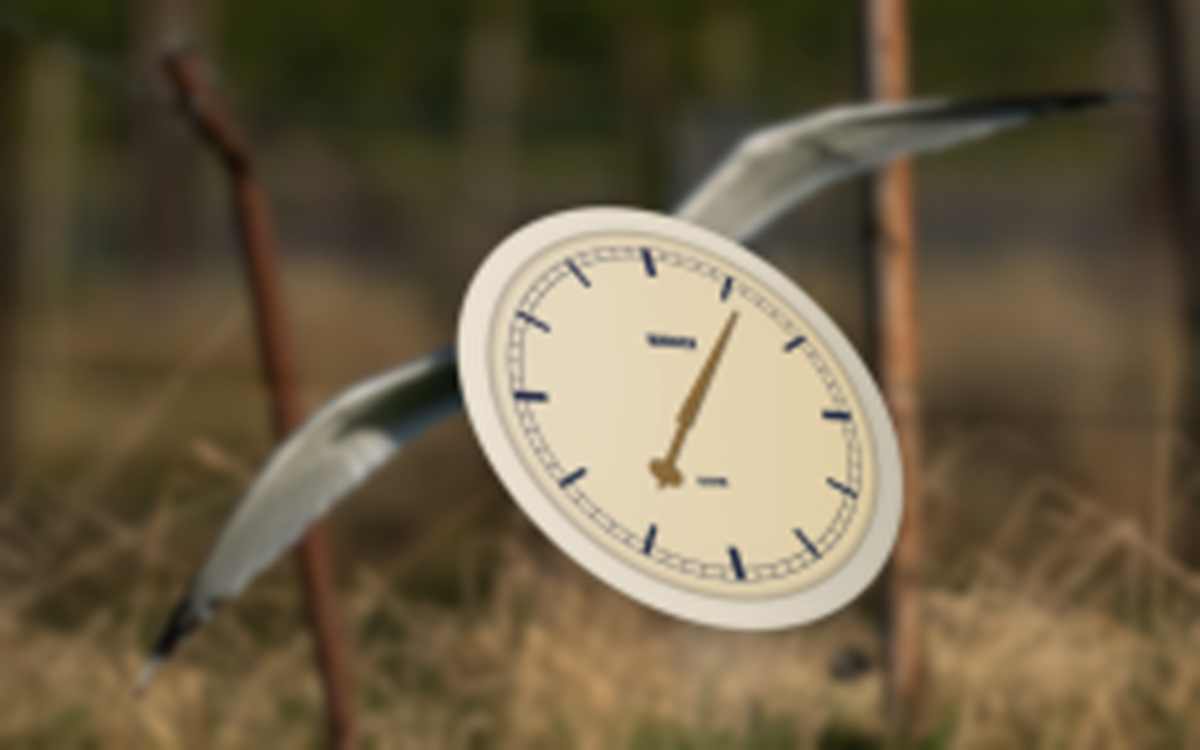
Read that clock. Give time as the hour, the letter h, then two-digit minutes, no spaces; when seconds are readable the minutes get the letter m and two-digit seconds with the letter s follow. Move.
7h06
